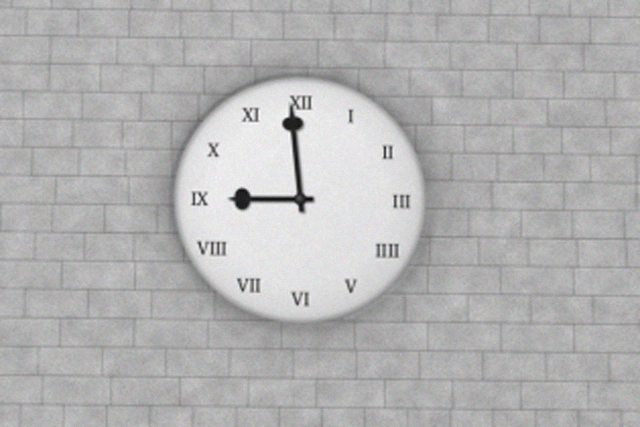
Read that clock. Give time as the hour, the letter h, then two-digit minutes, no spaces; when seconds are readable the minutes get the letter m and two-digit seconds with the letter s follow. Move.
8h59
